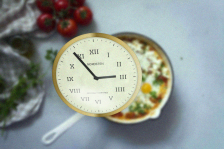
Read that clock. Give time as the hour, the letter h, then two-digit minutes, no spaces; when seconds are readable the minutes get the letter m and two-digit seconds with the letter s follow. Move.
2h54
